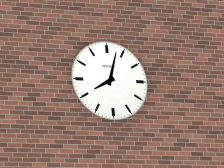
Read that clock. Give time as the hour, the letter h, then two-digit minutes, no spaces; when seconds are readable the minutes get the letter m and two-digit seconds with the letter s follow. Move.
8h03
